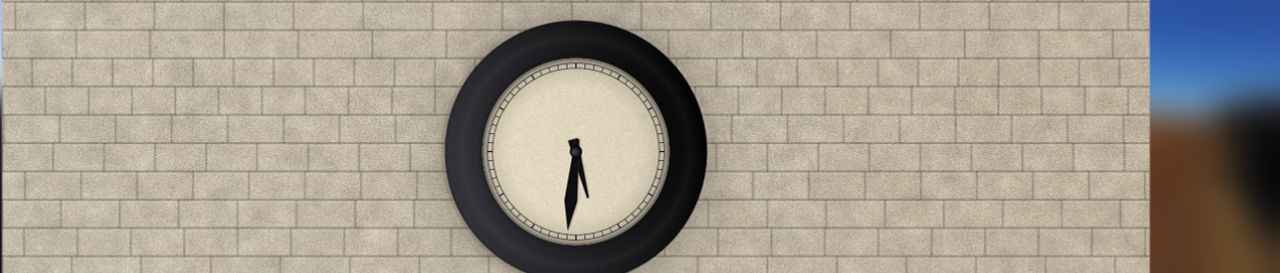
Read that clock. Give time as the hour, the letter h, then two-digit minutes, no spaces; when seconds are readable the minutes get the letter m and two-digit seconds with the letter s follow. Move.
5h31
